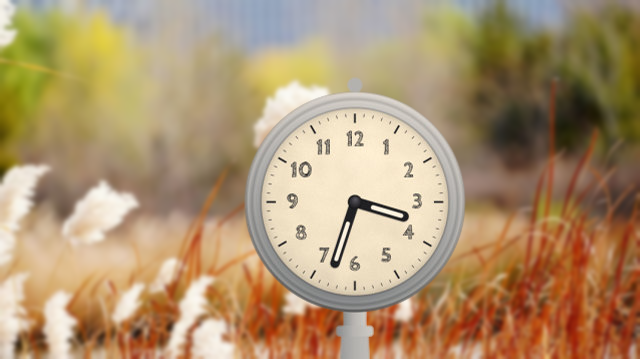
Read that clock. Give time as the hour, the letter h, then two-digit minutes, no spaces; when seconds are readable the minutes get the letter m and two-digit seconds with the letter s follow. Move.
3h33
